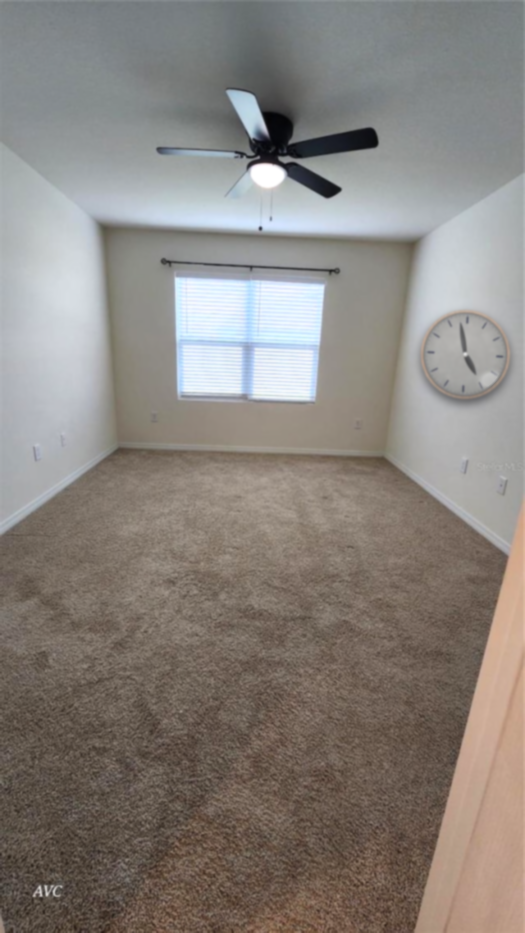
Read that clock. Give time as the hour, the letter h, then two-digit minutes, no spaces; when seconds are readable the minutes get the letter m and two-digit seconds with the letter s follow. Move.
4h58
